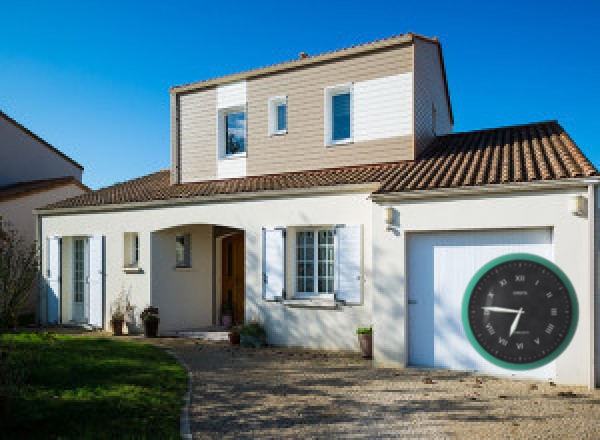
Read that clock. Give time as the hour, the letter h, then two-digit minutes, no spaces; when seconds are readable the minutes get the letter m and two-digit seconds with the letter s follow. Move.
6h46
